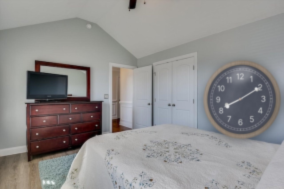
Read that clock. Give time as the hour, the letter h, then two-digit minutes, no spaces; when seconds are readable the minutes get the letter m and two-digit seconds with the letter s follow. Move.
8h10
